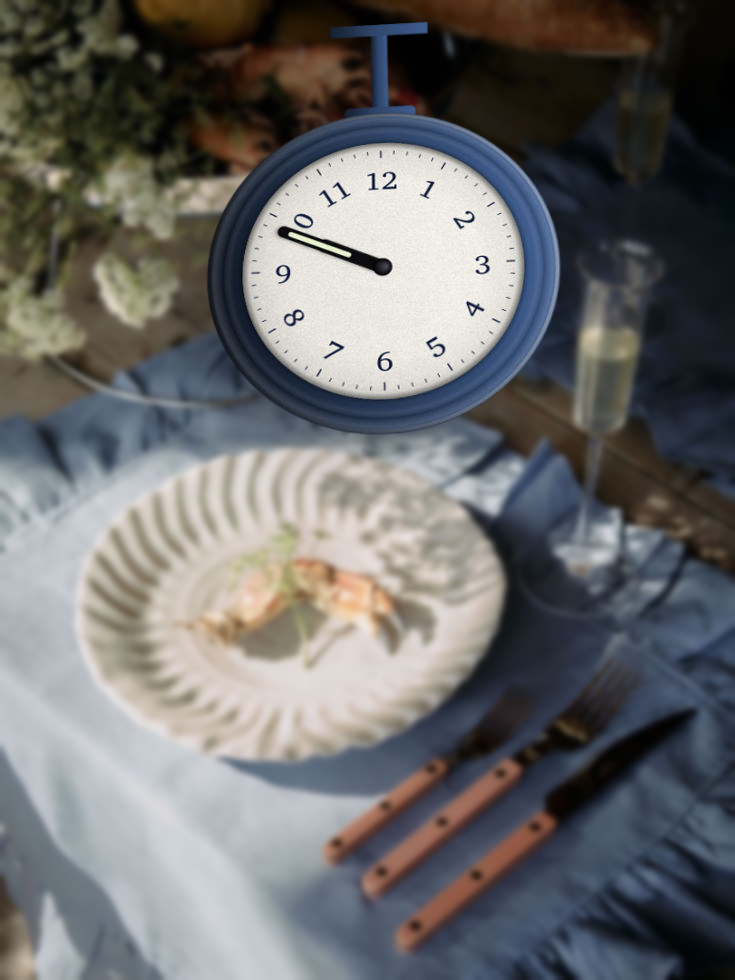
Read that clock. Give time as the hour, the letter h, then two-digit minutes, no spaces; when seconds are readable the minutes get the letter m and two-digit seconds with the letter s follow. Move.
9h49
